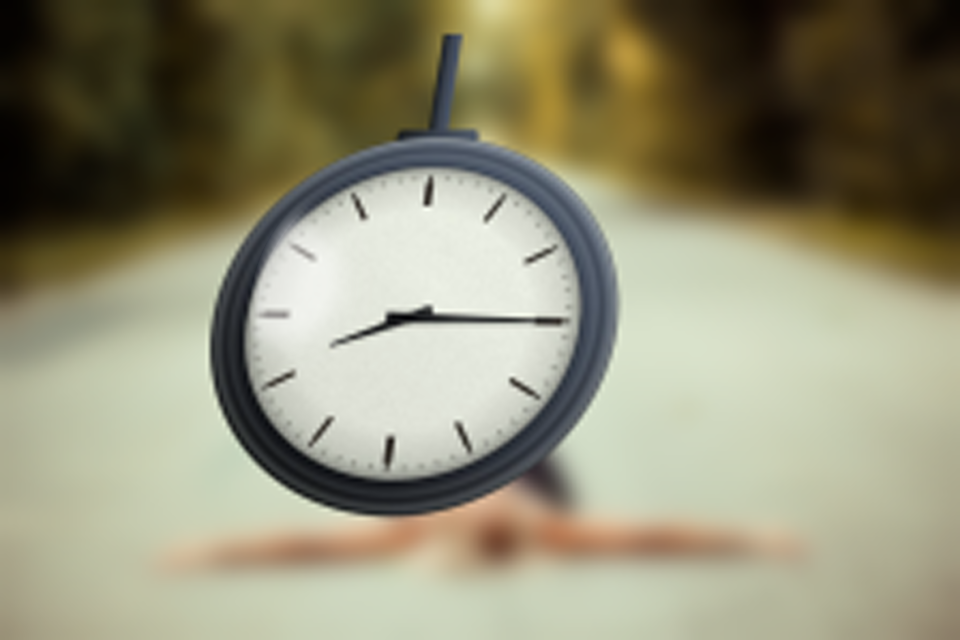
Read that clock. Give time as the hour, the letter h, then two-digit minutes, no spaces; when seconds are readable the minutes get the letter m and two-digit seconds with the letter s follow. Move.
8h15
